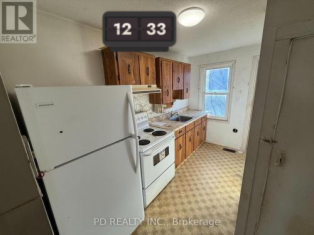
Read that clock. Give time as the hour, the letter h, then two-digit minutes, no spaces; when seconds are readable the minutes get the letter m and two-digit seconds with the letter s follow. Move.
12h33
